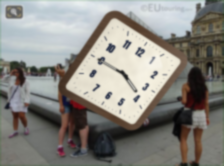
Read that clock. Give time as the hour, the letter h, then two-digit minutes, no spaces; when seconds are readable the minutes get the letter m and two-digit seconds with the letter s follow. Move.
3h45
